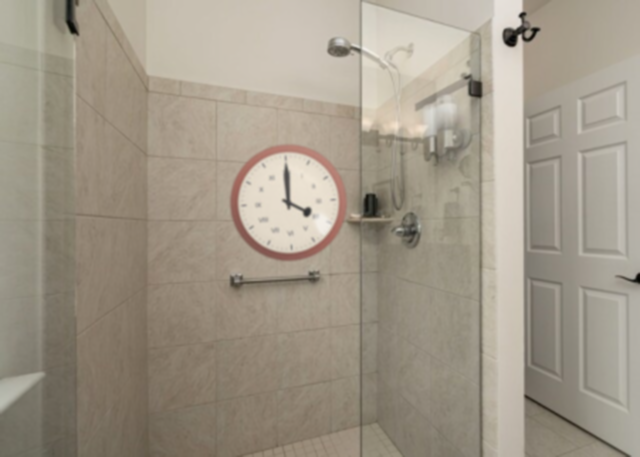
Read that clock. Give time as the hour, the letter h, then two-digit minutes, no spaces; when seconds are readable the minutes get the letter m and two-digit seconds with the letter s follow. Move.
4h00
